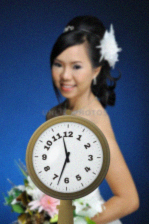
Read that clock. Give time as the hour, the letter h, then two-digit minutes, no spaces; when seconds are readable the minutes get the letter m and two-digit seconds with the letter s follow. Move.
11h33
